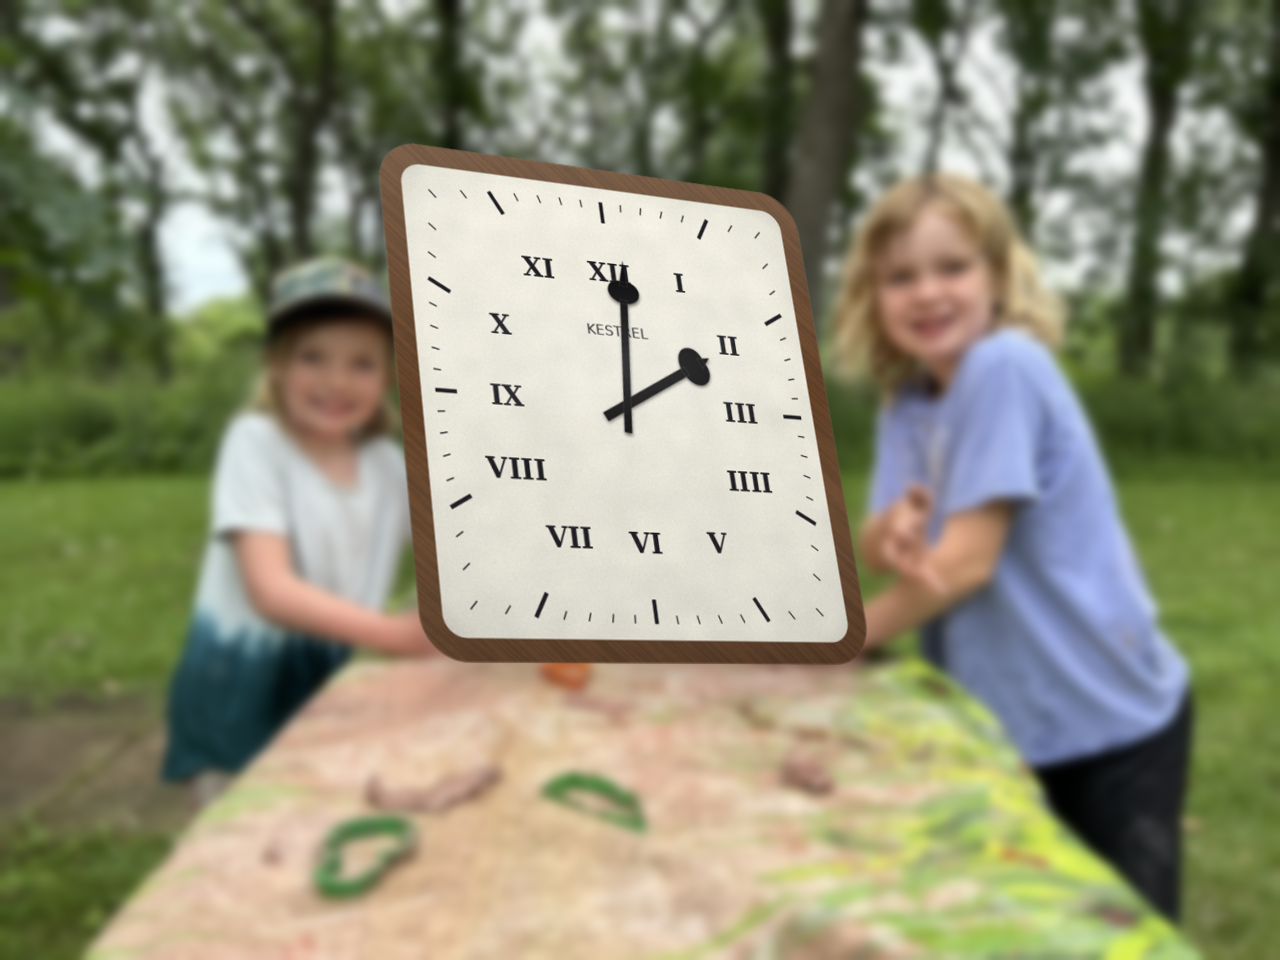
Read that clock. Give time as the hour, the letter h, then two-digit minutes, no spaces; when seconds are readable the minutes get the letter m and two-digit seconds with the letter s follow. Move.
2h01
